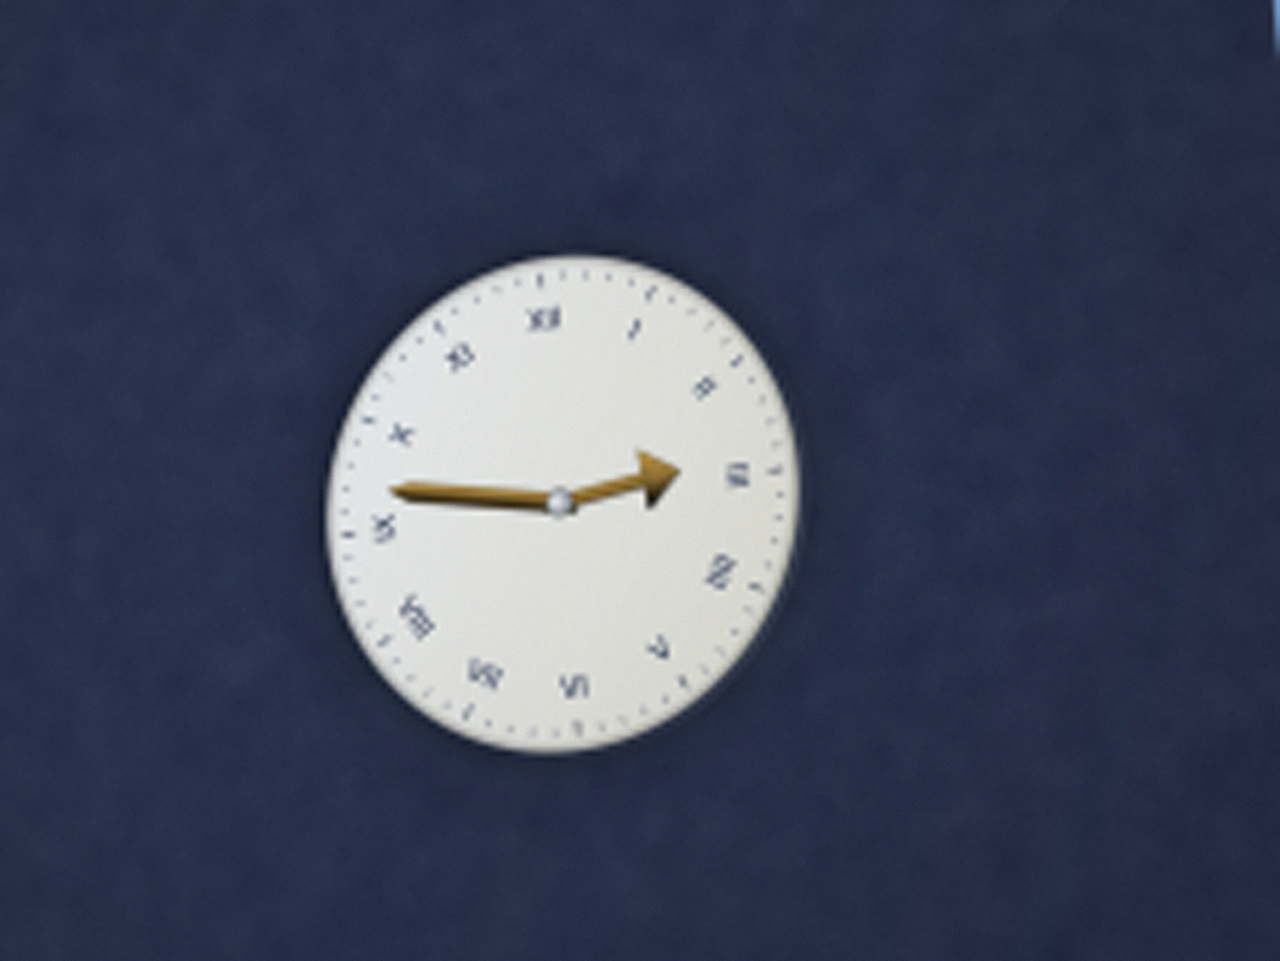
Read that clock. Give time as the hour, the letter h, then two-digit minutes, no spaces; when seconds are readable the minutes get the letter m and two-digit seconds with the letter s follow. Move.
2h47
